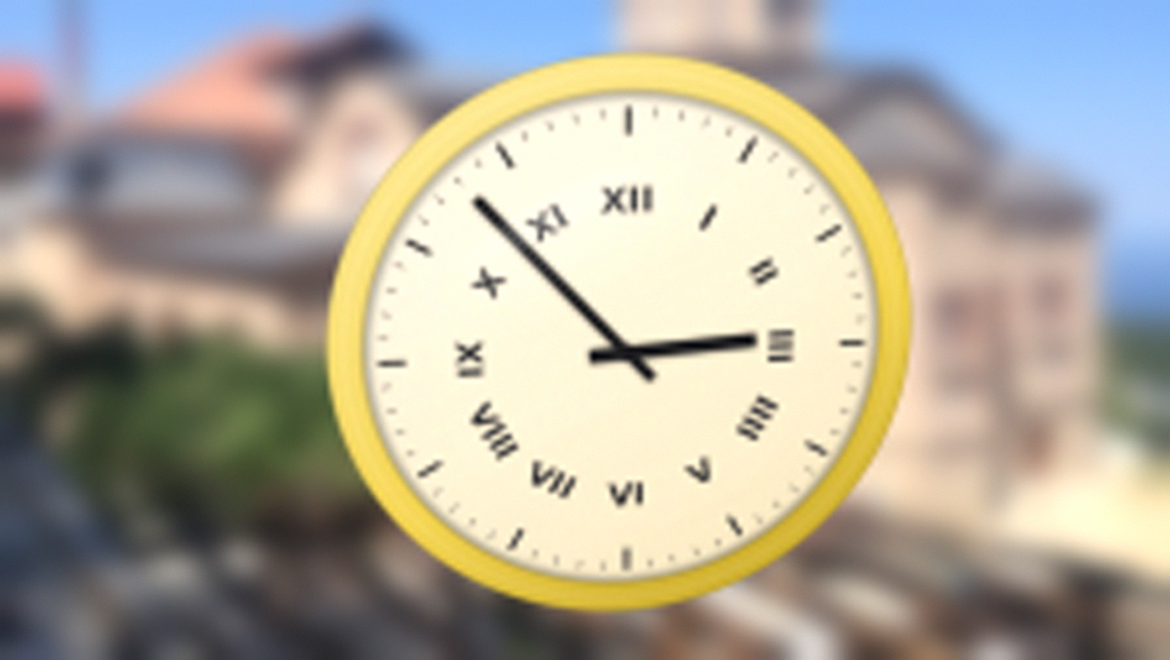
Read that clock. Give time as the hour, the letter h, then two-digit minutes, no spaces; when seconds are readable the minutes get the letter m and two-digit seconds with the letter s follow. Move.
2h53
